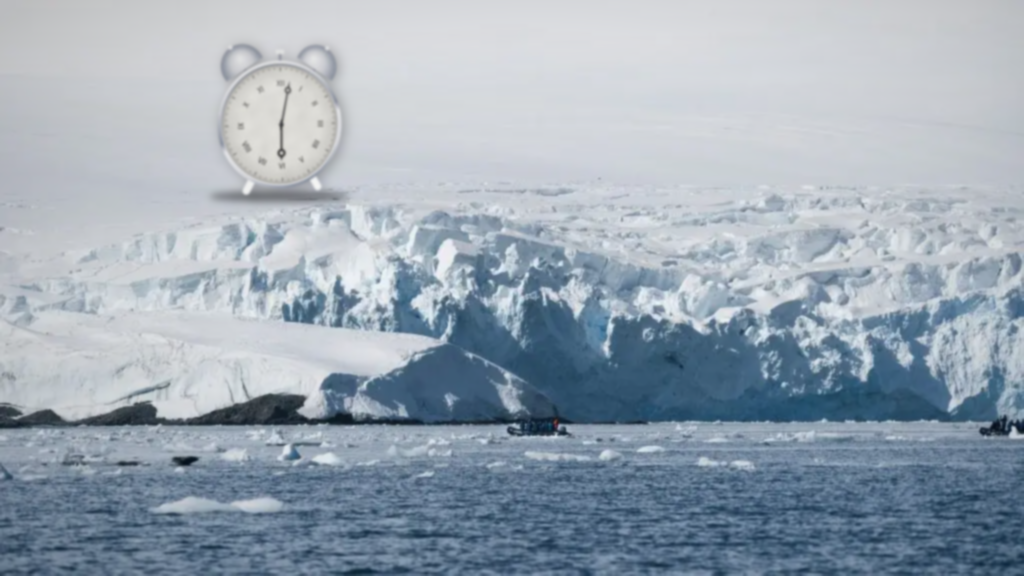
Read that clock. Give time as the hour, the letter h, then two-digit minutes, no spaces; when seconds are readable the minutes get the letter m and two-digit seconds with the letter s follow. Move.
6h02
